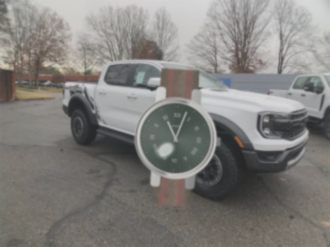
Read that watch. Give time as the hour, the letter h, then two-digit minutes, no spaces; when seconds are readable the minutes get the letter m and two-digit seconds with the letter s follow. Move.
11h03
